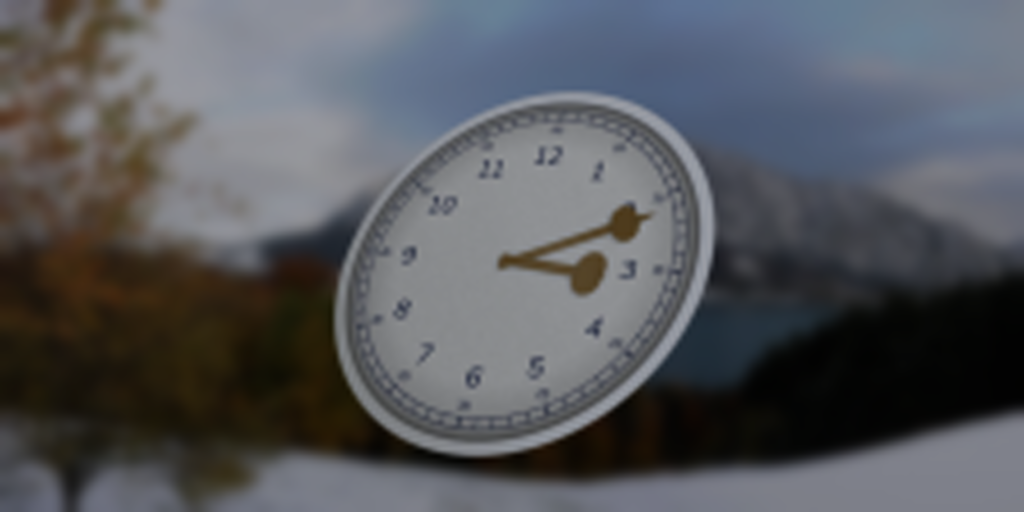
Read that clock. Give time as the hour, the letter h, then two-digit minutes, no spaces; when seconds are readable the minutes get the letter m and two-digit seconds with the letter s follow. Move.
3h11
